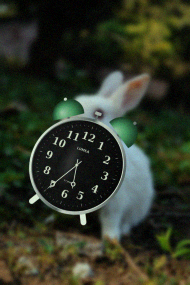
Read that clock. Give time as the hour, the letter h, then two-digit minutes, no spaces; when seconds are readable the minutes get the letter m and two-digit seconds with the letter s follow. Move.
5h35
